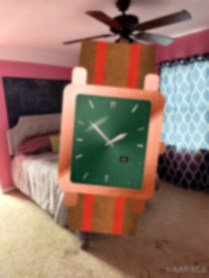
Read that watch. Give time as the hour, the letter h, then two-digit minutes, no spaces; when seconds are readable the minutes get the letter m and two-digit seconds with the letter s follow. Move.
1h52
